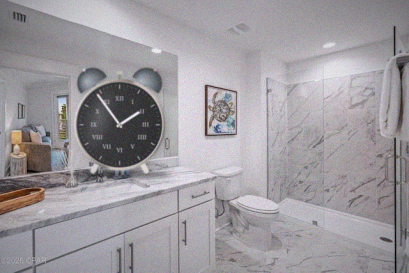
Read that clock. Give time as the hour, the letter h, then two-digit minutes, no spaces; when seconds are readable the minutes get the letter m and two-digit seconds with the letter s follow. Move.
1h54
